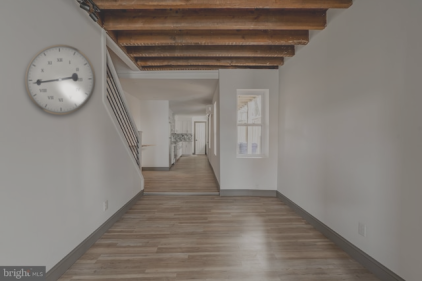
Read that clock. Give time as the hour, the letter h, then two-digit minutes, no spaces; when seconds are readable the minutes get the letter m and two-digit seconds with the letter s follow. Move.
2h44
